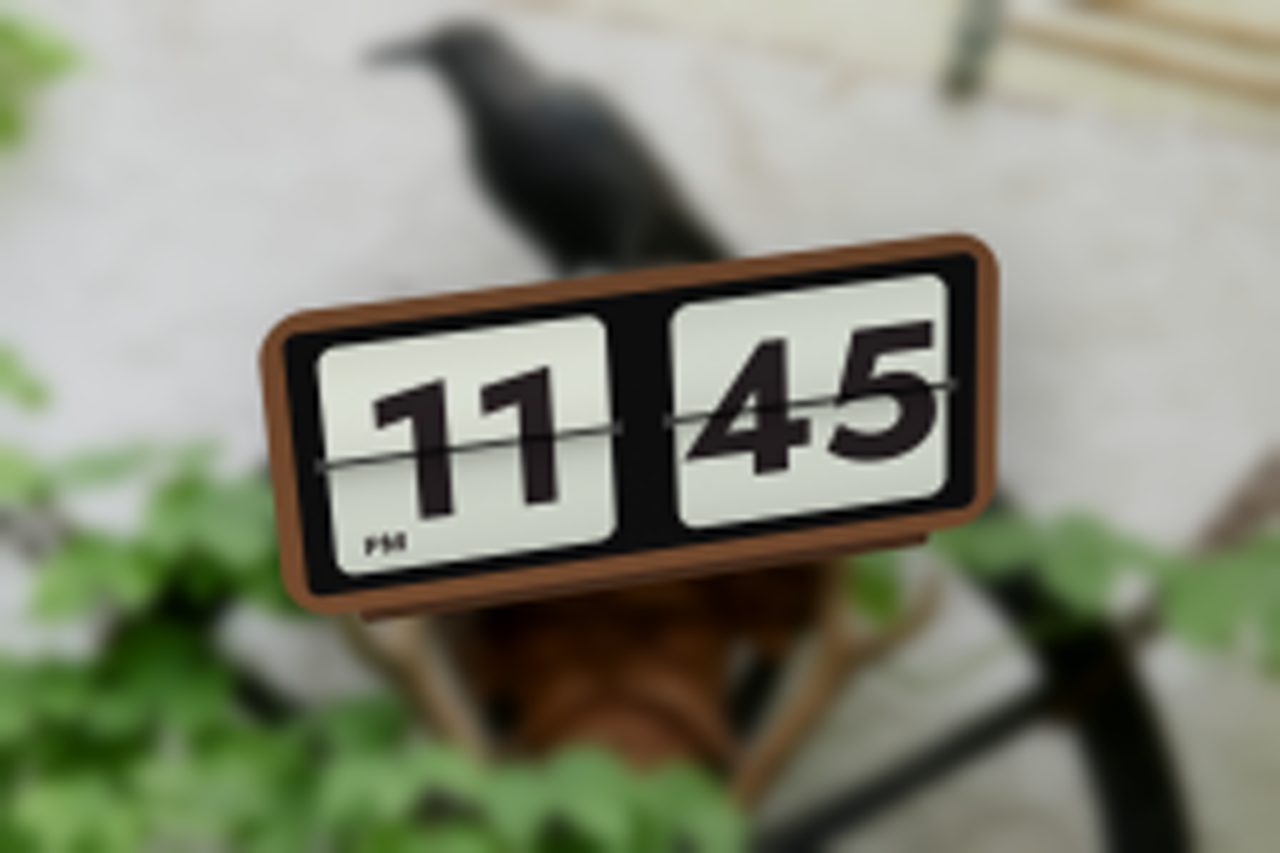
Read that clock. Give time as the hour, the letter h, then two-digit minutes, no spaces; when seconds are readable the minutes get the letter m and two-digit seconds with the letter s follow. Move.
11h45
